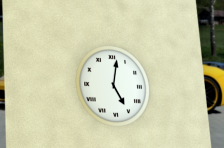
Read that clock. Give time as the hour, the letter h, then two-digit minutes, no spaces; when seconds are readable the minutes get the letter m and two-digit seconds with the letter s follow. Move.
5h02
